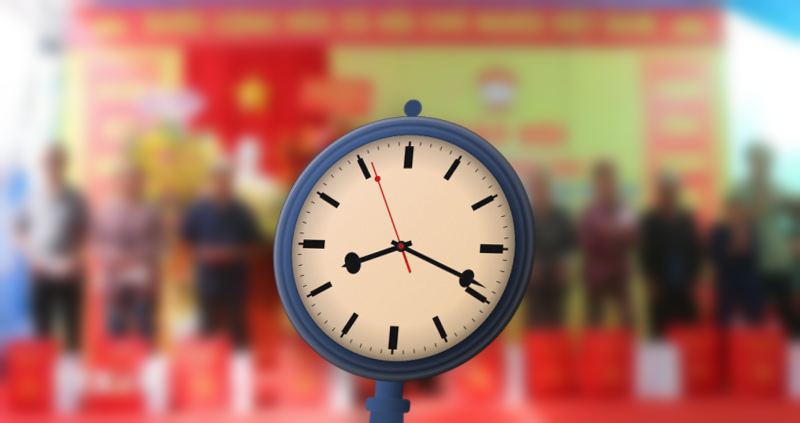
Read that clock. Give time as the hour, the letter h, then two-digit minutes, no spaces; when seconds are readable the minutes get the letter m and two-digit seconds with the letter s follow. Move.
8h18m56s
